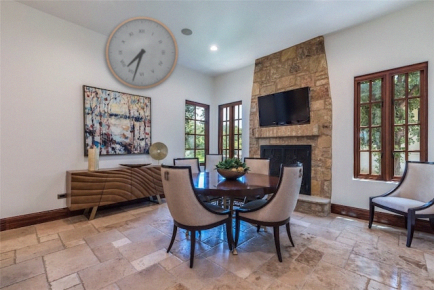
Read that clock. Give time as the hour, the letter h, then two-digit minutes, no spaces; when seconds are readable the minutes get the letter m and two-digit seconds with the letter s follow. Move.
7h33
